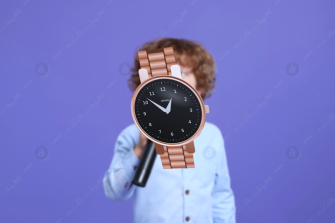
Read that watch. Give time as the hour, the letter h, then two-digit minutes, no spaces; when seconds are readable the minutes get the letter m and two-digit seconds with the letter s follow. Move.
12h52
